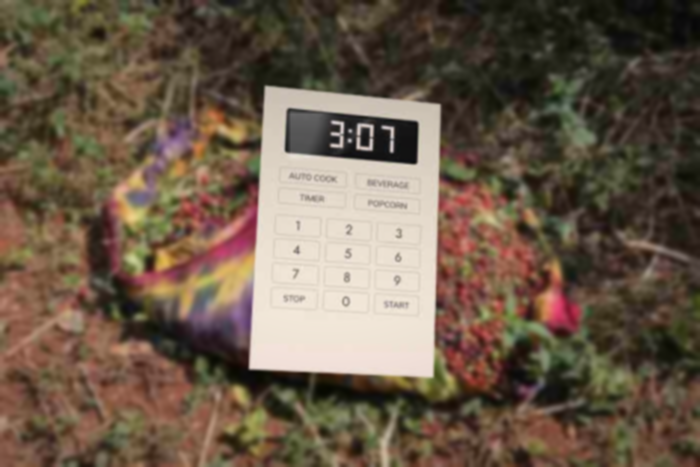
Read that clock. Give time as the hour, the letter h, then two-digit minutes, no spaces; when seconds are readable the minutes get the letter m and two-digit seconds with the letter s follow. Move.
3h07
